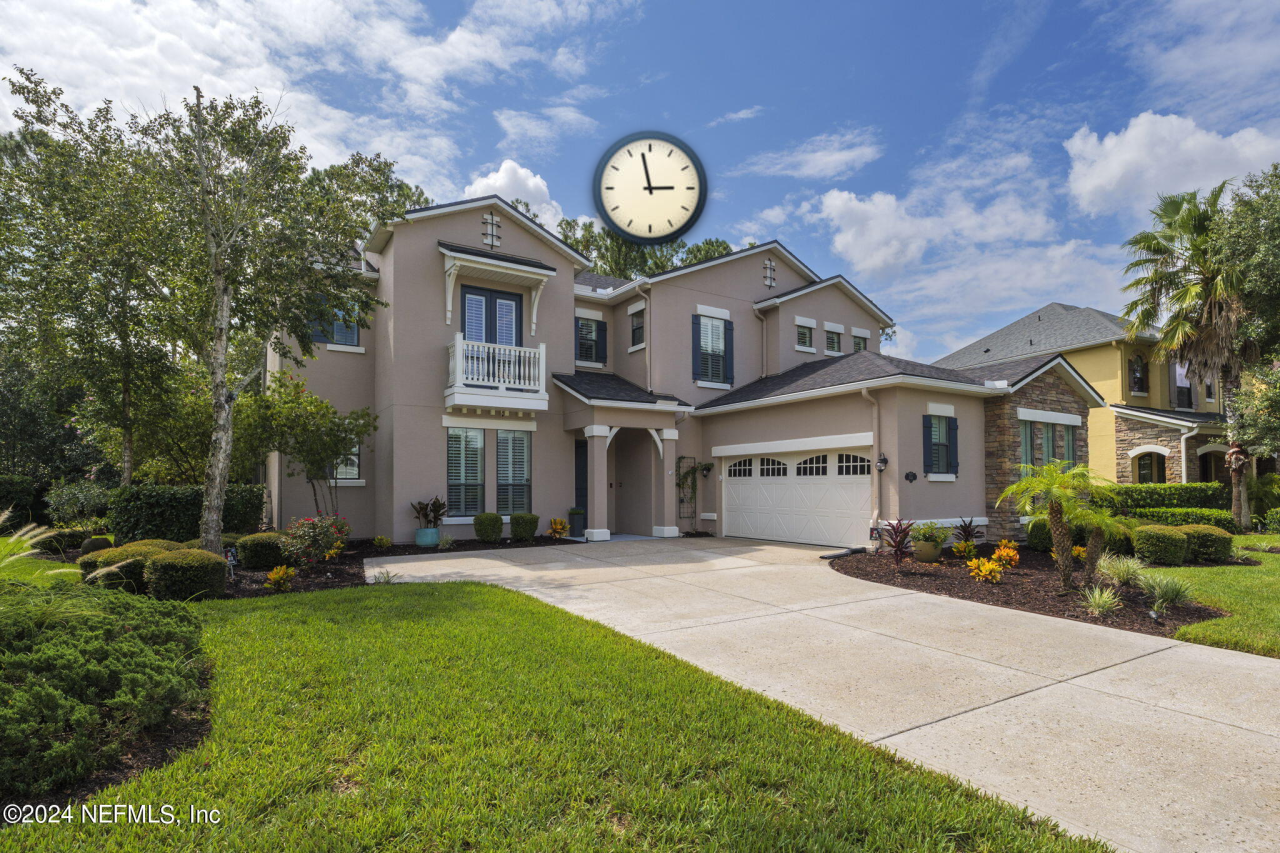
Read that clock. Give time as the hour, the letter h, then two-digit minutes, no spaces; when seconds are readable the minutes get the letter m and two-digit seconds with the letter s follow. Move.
2h58
